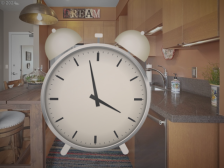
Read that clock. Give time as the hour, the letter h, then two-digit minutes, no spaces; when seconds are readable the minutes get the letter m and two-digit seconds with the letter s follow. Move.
3h58
